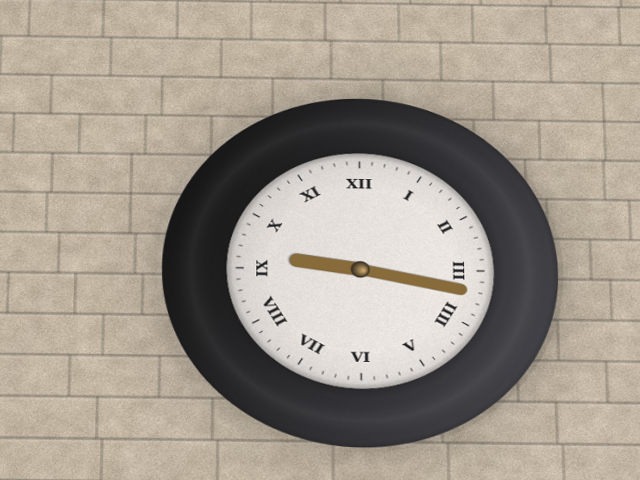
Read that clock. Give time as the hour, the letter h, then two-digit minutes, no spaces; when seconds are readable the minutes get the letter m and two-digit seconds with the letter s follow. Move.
9h17
